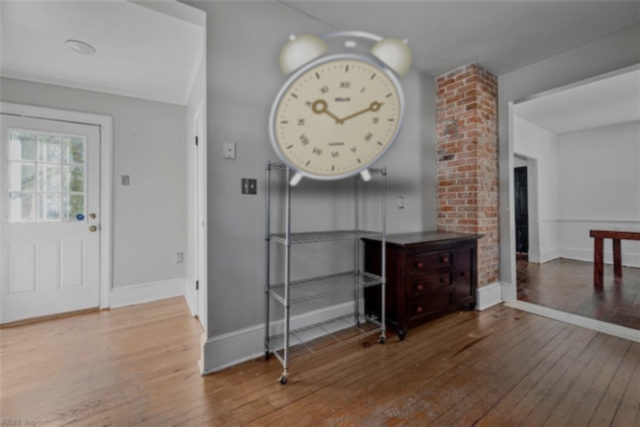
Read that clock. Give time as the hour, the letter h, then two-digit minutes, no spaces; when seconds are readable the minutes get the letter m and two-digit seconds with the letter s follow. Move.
10h11
